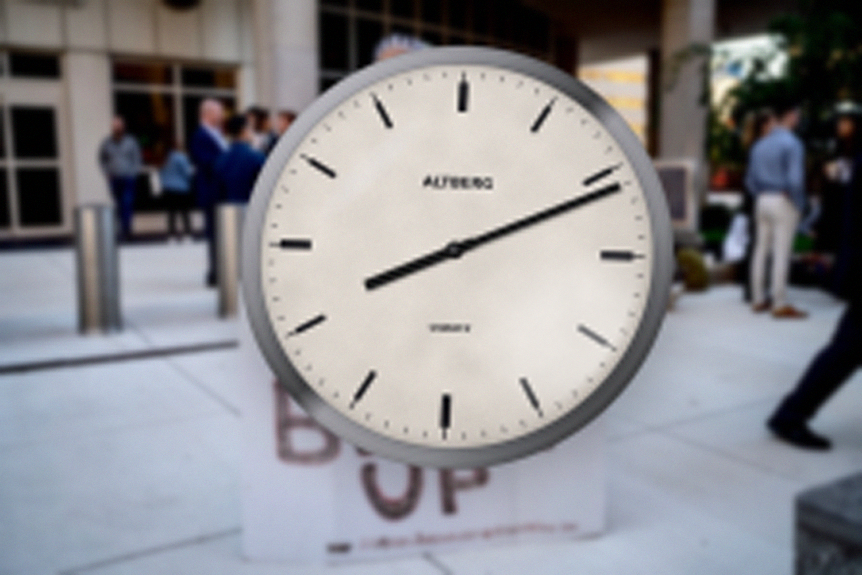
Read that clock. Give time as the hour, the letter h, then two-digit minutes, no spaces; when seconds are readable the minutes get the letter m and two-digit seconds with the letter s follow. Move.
8h11
